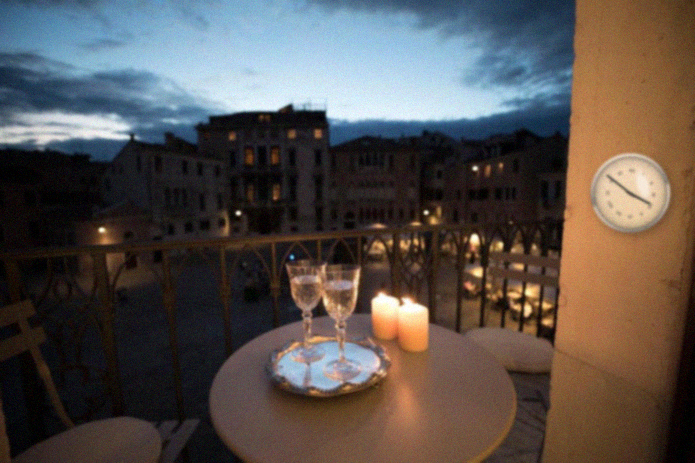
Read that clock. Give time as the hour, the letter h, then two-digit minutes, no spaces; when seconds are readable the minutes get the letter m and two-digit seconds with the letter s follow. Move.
3h51
